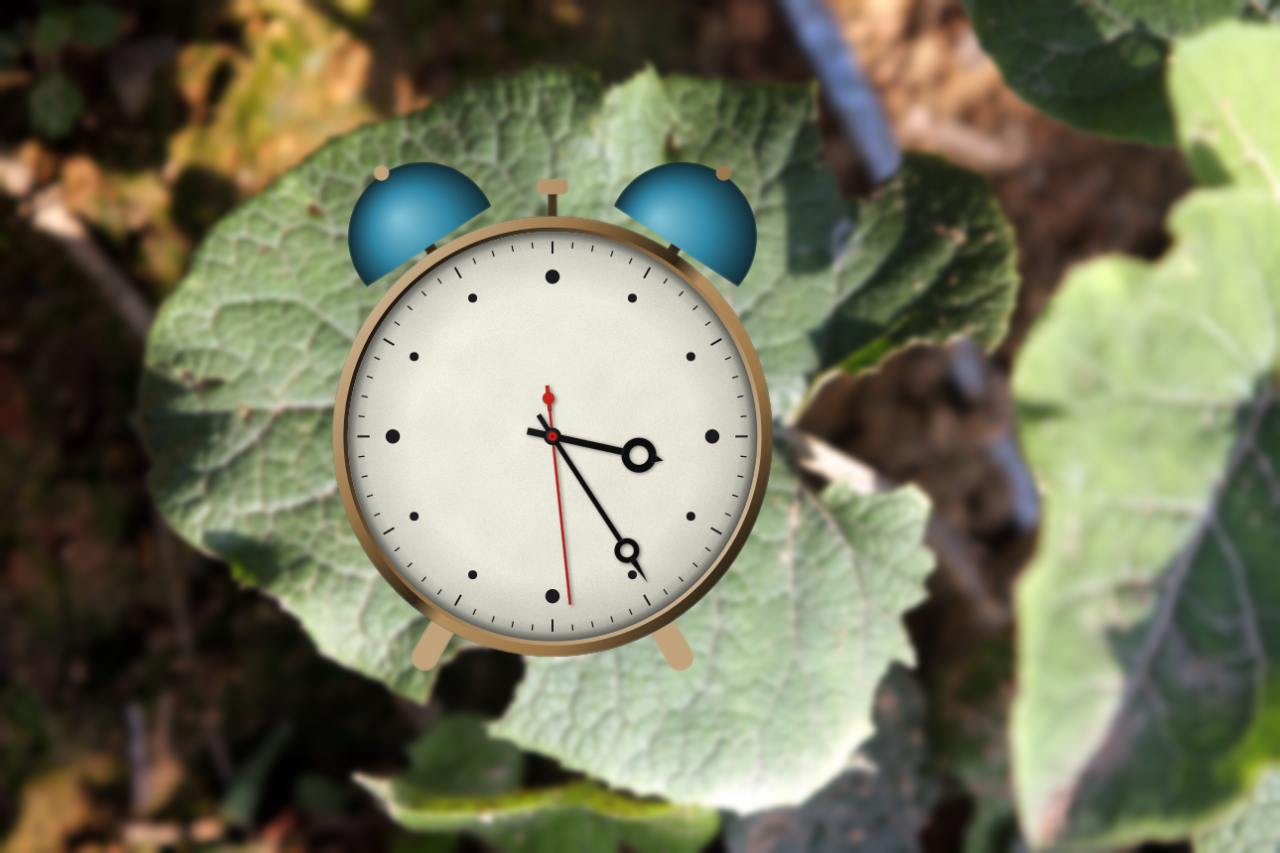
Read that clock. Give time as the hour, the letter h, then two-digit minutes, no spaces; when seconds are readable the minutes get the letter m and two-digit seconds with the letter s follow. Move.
3h24m29s
